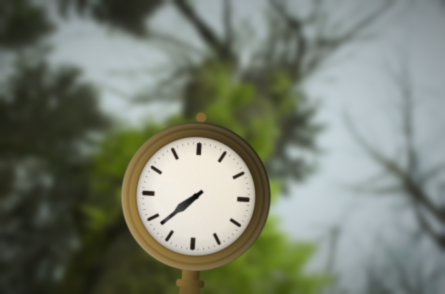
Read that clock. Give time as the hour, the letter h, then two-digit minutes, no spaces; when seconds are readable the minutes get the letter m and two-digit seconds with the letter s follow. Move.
7h38
